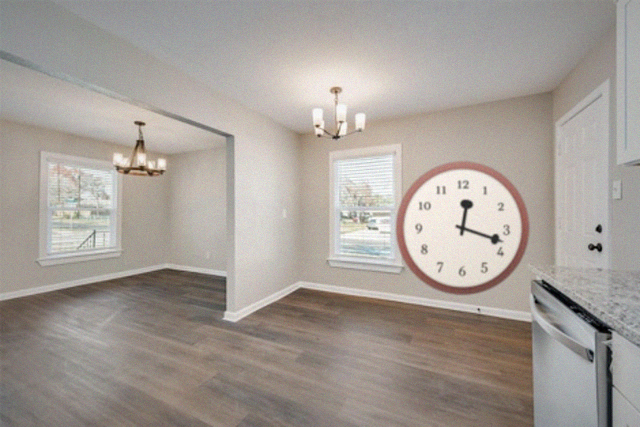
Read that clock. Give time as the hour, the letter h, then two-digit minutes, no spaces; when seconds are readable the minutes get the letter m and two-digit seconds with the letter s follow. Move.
12h18
